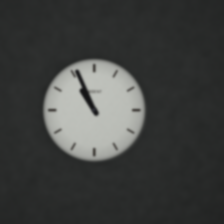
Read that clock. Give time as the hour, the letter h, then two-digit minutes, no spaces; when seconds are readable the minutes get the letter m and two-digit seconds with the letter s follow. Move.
10h56
